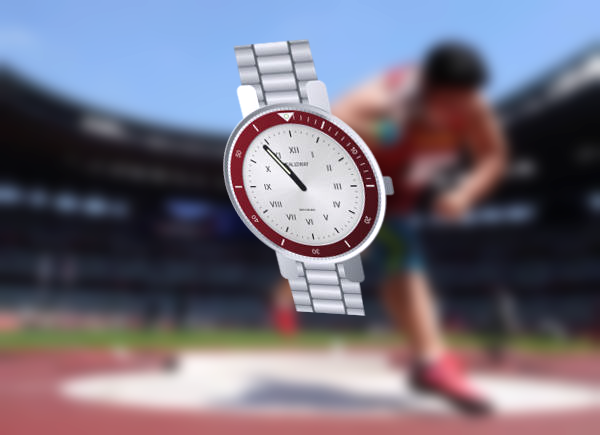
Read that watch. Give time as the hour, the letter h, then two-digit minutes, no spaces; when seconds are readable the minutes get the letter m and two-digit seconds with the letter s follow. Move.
10h54
